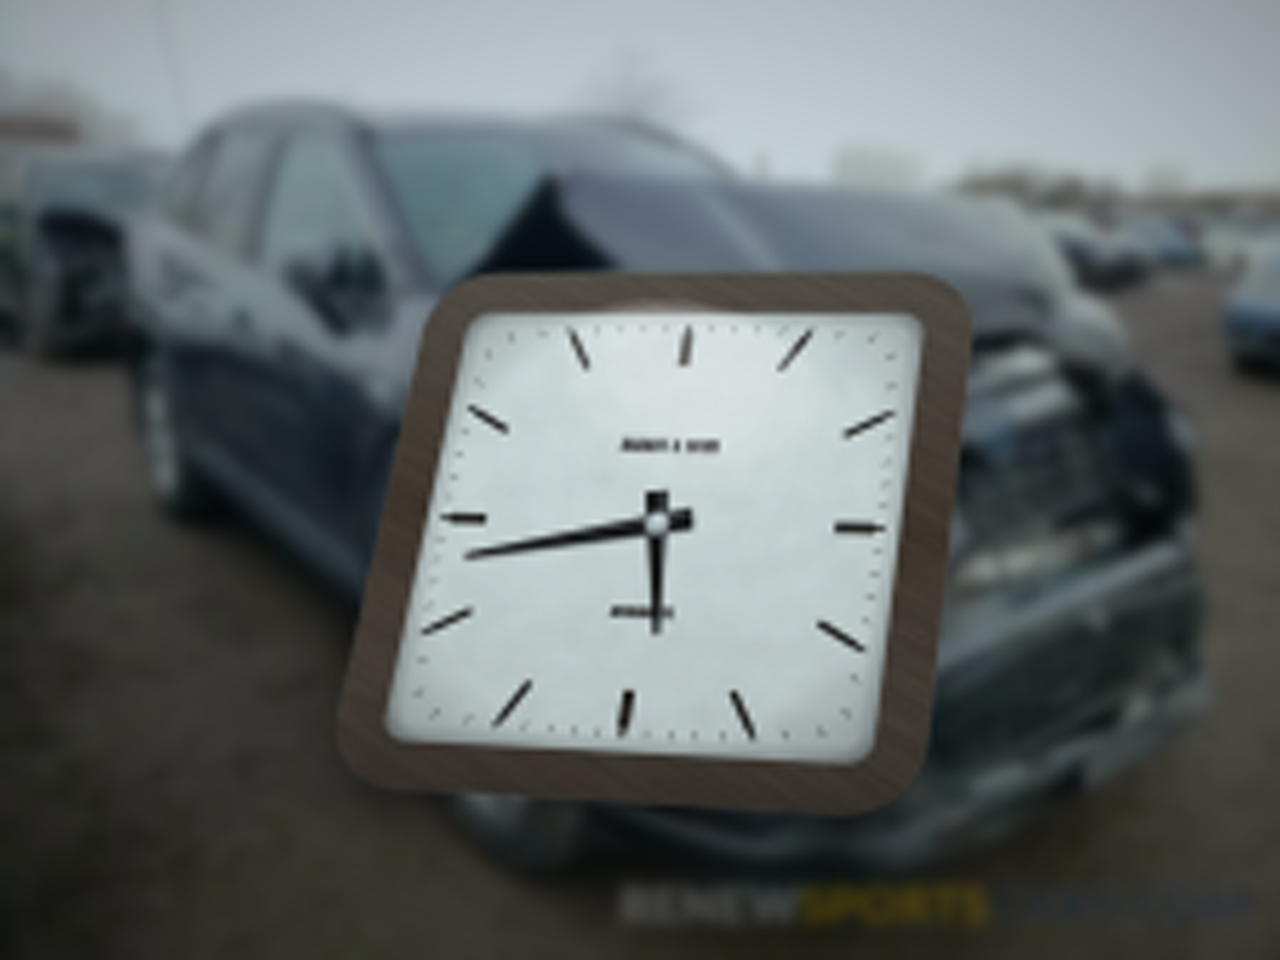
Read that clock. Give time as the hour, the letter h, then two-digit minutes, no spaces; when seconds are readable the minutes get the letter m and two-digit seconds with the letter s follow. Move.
5h43
